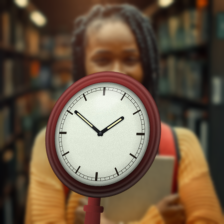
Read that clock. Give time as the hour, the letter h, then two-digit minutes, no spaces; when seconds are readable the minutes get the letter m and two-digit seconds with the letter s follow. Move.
1h51
